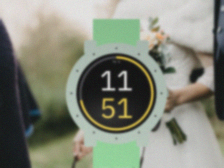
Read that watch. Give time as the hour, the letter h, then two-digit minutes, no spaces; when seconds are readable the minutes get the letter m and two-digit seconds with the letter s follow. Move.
11h51
